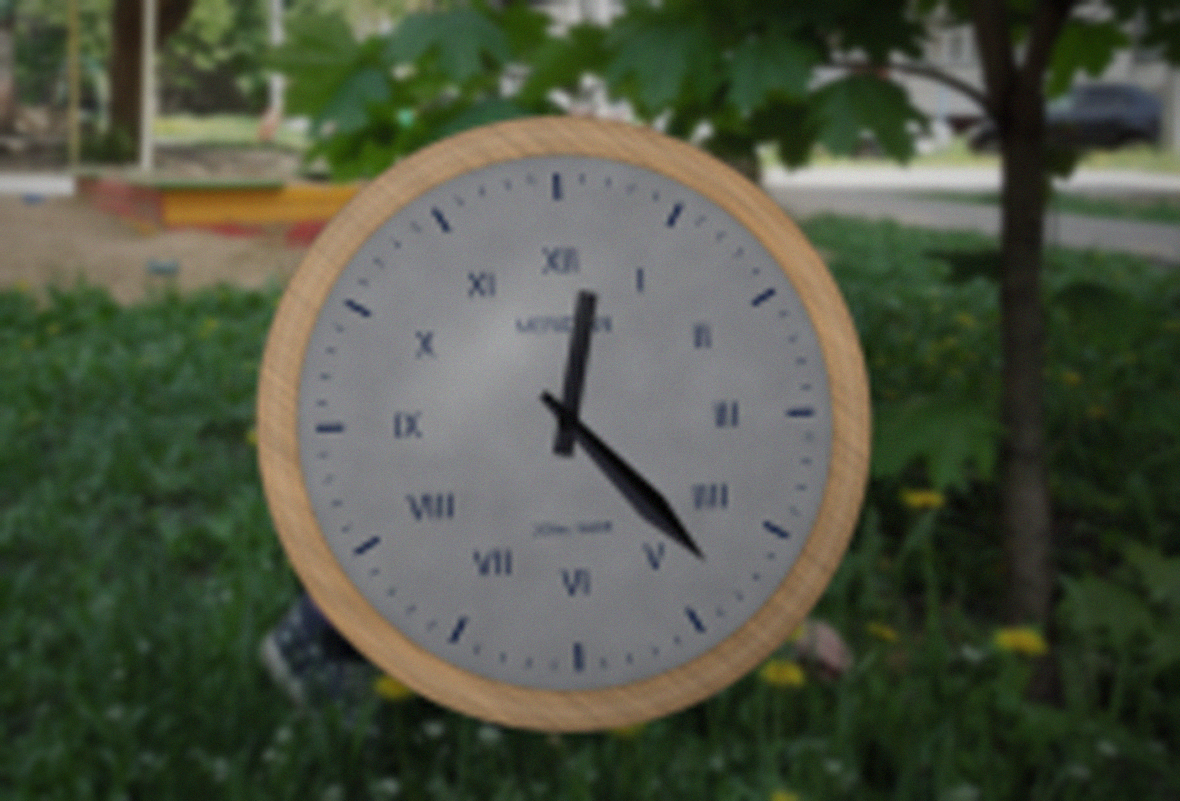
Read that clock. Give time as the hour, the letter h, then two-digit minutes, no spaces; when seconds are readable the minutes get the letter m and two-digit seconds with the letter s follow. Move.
12h23
